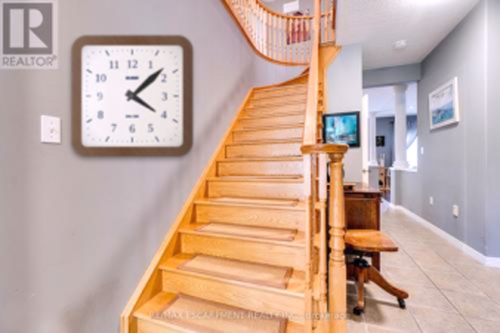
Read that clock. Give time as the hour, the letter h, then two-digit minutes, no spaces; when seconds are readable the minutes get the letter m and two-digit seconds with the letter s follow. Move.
4h08
